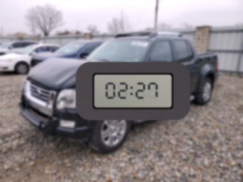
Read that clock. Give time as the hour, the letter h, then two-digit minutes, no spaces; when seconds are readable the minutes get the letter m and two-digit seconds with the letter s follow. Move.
2h27
